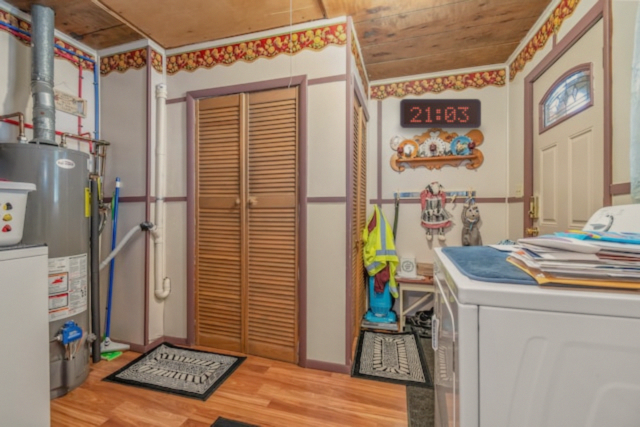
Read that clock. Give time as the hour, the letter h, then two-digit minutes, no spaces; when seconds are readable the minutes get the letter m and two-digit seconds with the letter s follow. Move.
21h03
